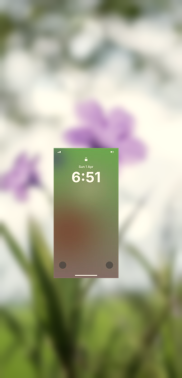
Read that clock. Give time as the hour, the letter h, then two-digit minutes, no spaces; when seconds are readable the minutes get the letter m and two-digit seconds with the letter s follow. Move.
6h51
